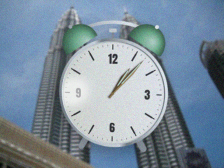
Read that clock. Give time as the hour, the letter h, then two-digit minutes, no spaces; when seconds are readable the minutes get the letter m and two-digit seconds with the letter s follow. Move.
1h07
